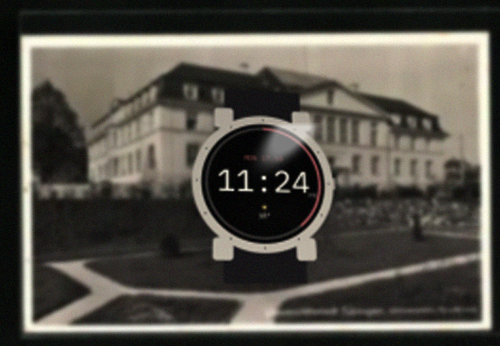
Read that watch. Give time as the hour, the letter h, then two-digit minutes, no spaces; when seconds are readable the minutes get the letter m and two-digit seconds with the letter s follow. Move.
11h24
